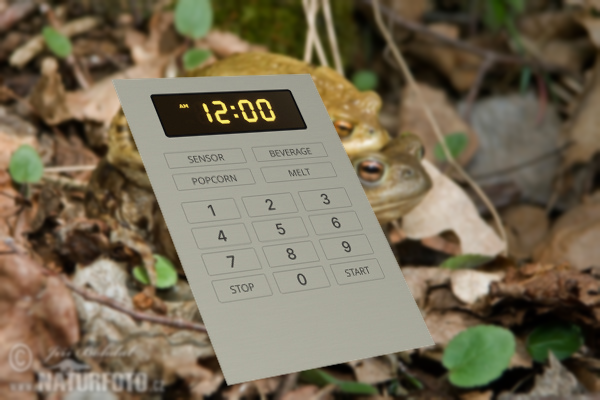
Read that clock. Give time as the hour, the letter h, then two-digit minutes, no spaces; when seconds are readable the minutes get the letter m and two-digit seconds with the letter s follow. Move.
12h00
